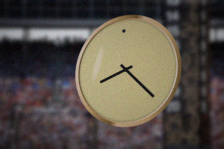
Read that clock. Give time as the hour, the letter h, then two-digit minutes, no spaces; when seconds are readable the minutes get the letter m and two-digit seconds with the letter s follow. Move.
8h23
